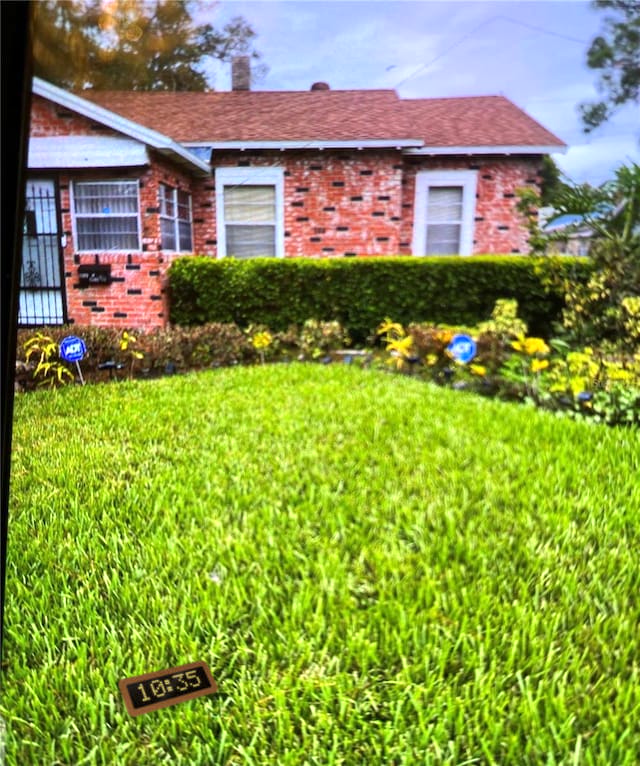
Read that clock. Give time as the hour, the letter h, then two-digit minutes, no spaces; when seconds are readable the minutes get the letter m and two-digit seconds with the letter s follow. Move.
10h35
